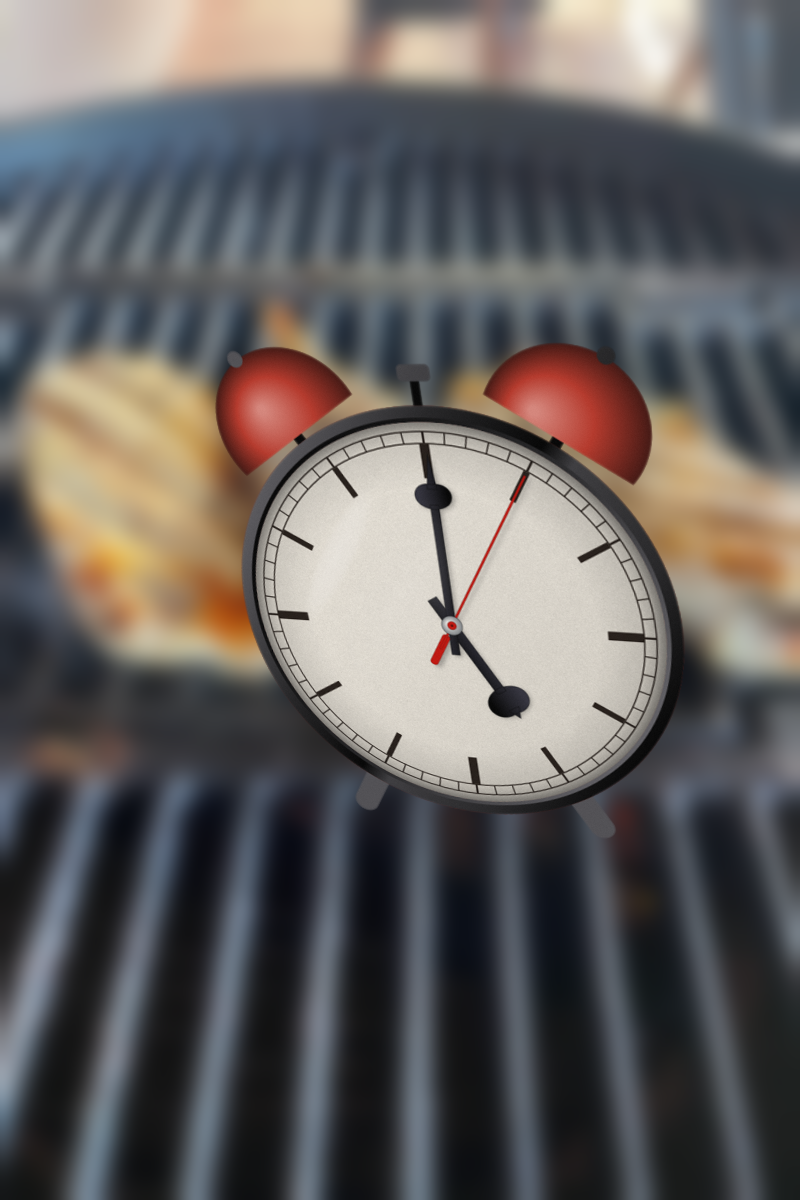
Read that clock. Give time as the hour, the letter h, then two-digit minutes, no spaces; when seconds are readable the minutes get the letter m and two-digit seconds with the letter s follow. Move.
5h00m05s
